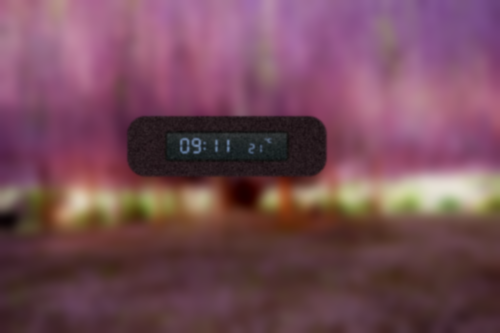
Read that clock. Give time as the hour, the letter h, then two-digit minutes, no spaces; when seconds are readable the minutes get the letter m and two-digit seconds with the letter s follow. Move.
9h11
